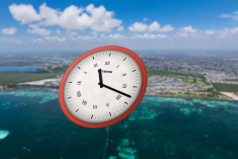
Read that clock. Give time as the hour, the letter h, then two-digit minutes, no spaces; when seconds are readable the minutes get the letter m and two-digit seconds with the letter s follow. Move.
11h18
